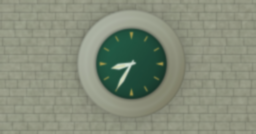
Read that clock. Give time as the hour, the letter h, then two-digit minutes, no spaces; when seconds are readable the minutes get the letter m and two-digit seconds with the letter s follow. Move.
8h35
